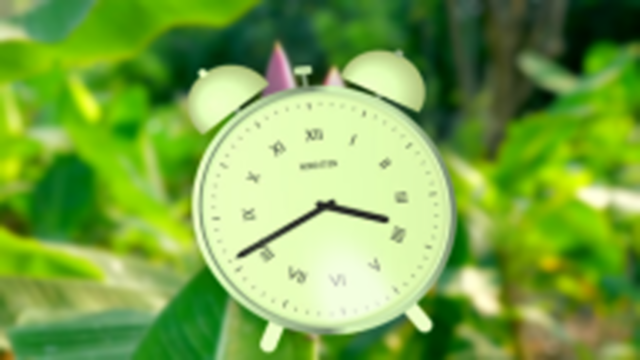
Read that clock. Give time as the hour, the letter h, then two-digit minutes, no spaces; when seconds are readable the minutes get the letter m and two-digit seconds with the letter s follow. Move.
3h41
